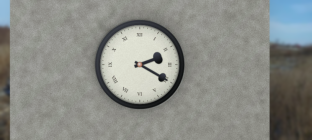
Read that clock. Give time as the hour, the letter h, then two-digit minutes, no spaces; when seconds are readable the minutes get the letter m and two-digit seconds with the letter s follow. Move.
2h20
